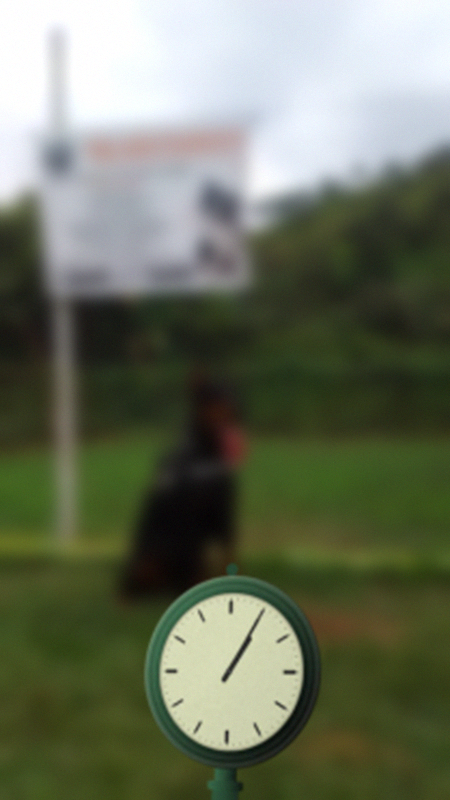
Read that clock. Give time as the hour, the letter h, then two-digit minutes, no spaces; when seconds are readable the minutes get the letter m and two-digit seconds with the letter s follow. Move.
1h05
